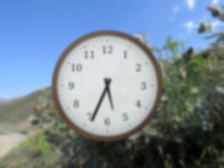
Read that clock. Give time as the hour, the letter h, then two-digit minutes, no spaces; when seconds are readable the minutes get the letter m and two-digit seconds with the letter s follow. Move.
5h34
